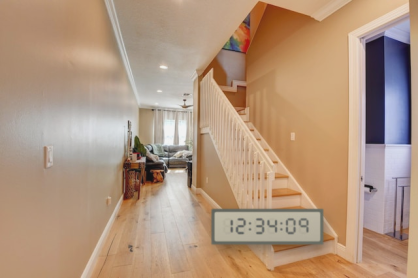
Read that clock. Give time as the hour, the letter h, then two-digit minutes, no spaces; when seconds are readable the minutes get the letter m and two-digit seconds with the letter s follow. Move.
12h34m09s
